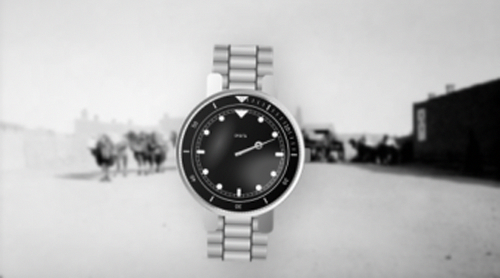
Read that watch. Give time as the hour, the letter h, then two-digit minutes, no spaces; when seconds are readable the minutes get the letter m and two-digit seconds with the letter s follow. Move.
2h11
